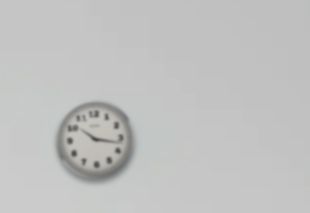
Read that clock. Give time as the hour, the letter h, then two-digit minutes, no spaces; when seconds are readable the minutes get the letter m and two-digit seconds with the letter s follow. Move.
10h17
